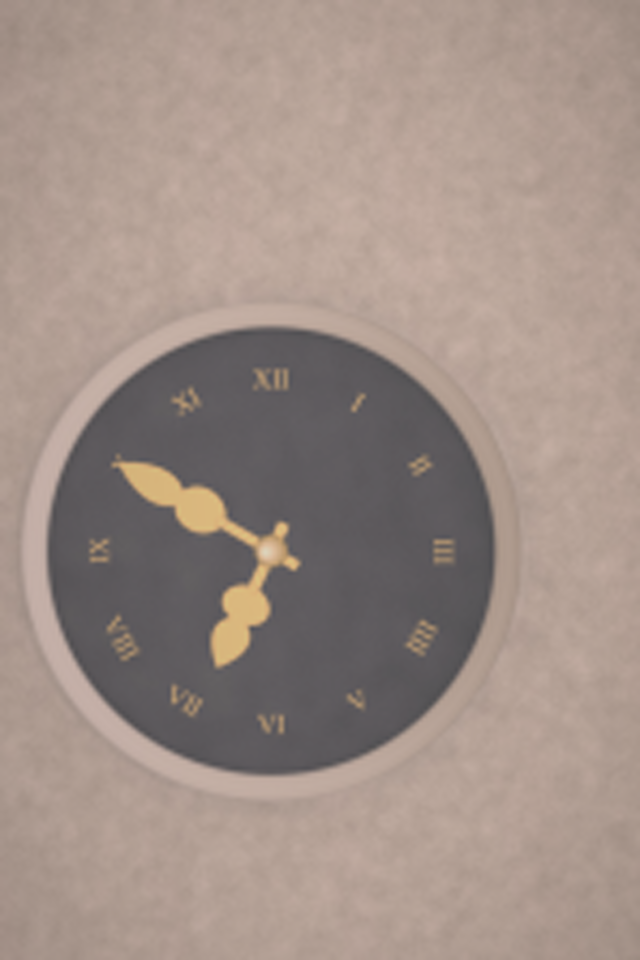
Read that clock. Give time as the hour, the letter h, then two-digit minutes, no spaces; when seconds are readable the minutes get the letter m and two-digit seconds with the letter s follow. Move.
6h50
